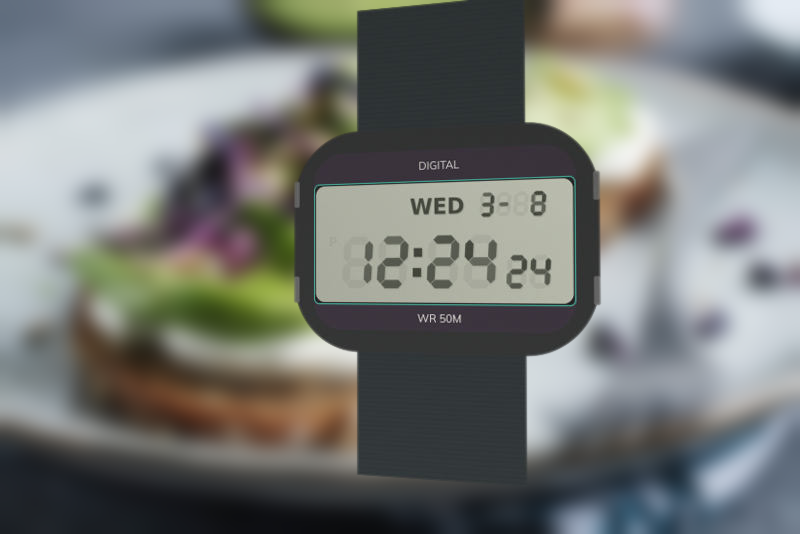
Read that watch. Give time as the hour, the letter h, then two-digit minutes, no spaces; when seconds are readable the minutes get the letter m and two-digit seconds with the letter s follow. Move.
12h24m24s
